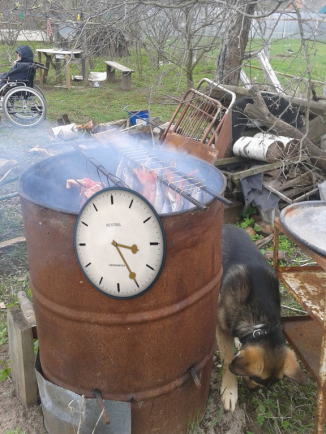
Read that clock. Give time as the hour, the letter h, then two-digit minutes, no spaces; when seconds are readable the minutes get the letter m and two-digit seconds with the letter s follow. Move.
3h25
